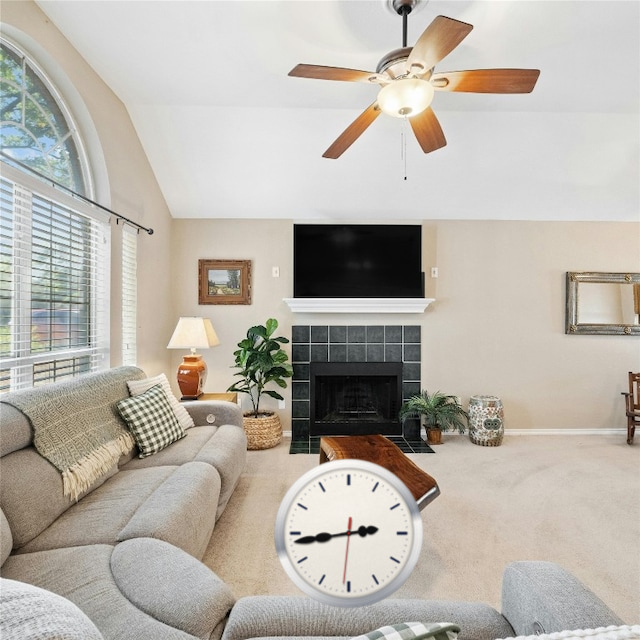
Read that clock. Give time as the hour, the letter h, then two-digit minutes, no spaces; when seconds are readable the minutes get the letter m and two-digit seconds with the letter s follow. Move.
2h43m31s
